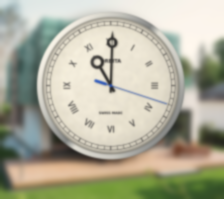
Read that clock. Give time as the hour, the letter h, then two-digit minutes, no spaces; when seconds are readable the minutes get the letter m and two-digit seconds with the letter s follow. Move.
11h00m18s
